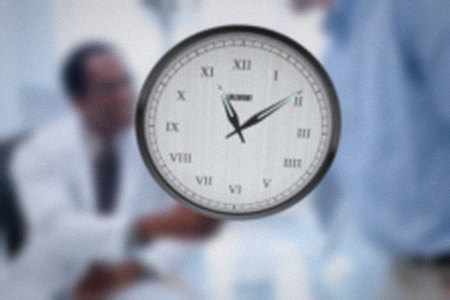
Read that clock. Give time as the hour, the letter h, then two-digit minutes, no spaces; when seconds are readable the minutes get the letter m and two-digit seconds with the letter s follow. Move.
11h09
